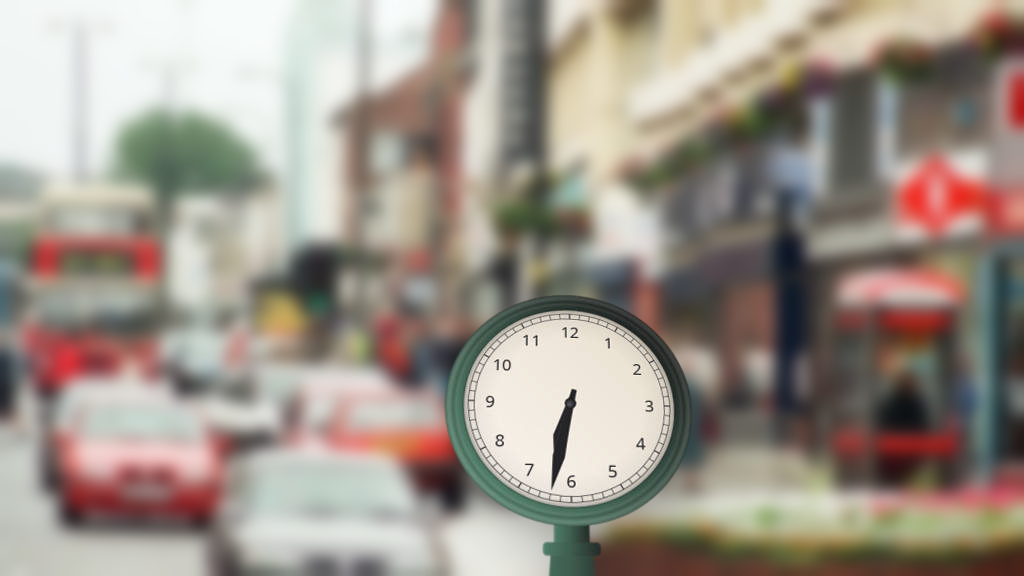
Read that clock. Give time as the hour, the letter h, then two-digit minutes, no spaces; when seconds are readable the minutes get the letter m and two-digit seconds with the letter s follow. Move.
6h32
